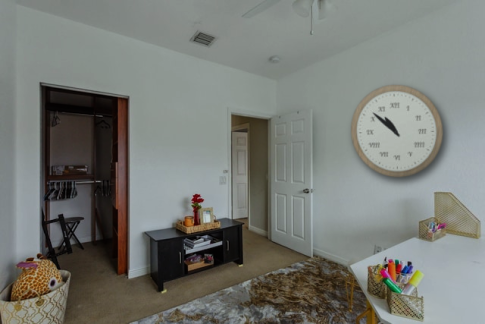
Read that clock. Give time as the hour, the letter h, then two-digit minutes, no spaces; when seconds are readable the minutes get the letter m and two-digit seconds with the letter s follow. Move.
10h52
